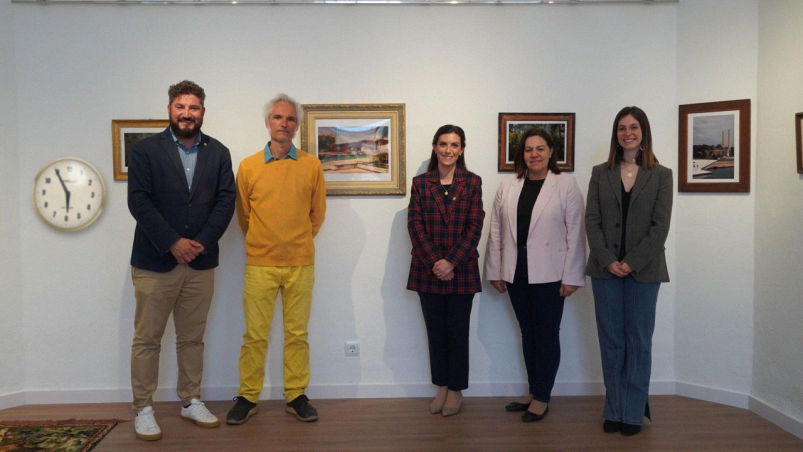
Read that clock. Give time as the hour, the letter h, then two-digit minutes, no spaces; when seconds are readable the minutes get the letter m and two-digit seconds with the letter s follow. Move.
5h55
